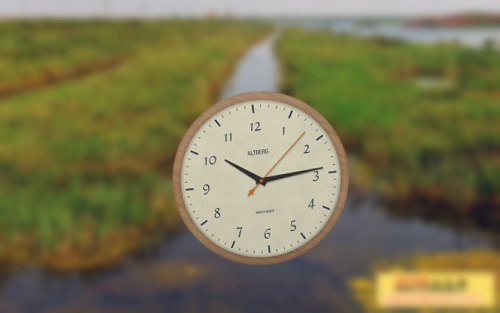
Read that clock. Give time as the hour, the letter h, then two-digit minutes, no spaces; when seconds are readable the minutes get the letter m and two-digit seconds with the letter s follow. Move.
10h14m08s
